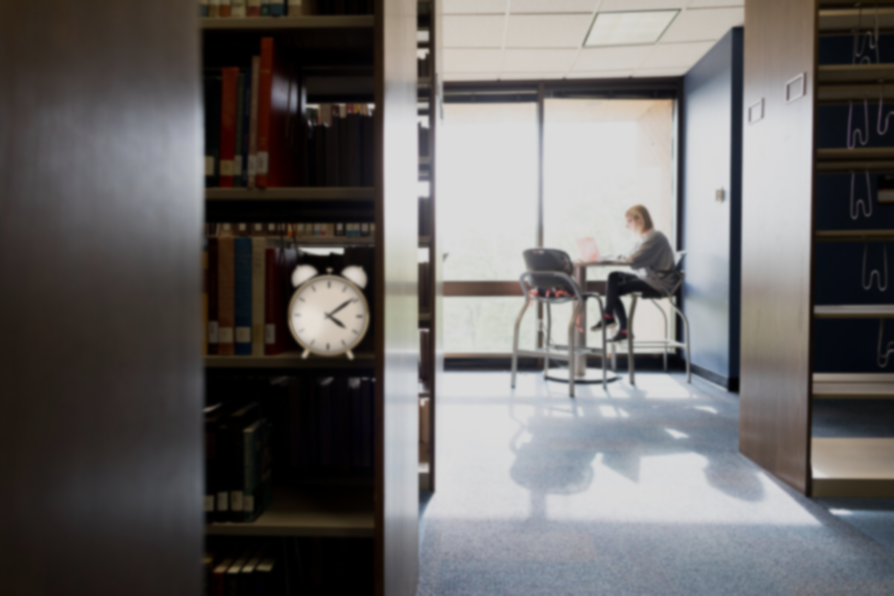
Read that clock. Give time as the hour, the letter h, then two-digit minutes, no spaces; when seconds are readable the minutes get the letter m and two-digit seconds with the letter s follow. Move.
4h09
